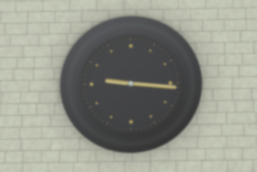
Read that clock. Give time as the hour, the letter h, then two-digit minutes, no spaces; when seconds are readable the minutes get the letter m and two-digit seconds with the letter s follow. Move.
9h16
